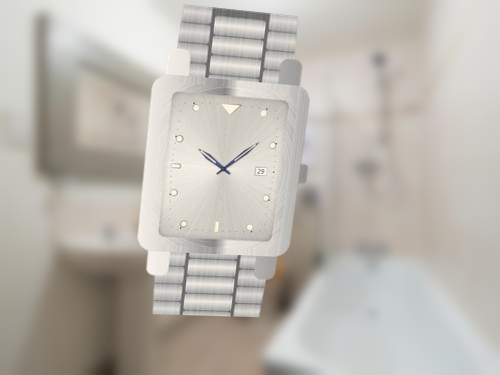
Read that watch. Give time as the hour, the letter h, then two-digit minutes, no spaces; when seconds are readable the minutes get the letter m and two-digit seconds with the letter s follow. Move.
10h08
